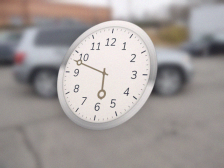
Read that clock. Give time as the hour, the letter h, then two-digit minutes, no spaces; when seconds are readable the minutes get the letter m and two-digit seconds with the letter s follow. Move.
5h48
